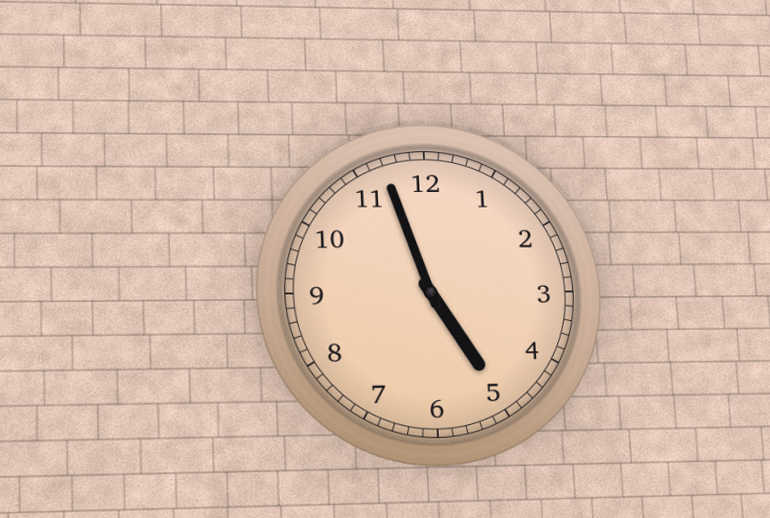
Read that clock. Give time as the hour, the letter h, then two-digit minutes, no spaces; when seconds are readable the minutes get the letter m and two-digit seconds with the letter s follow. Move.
4h57
